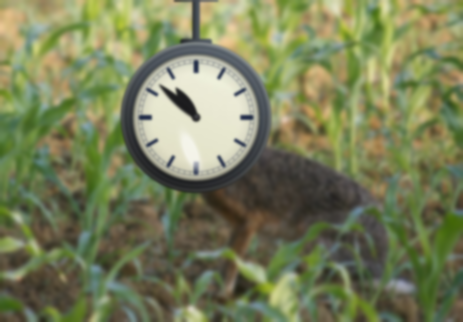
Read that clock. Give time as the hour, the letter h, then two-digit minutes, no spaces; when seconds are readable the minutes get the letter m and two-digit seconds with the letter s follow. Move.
10h52
